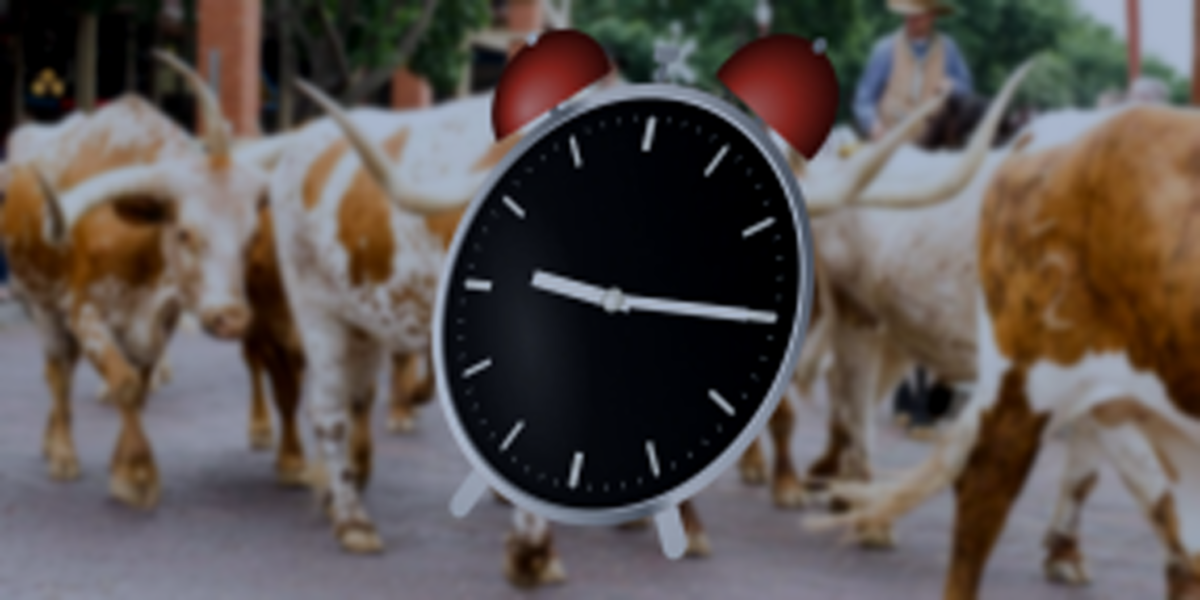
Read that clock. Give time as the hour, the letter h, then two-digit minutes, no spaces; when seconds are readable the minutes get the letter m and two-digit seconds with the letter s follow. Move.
9h15
